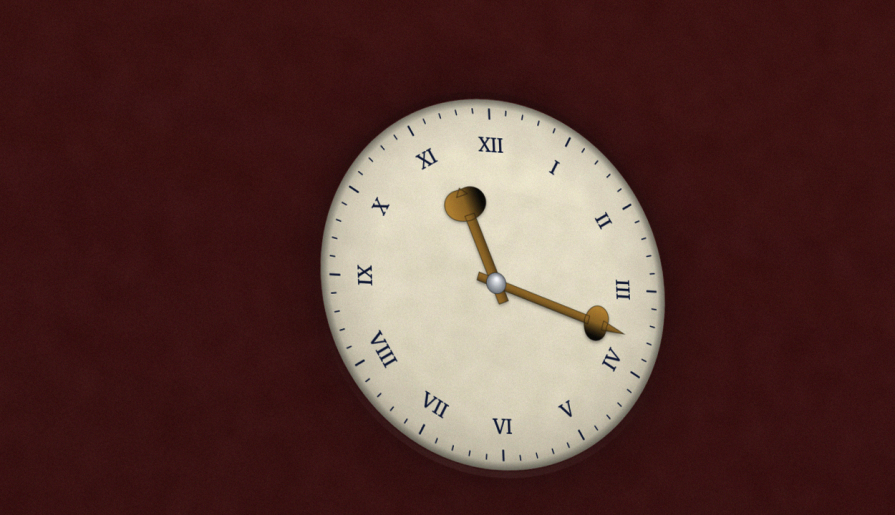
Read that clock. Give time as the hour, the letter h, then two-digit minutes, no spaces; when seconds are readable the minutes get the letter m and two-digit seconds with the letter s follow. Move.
11h18
